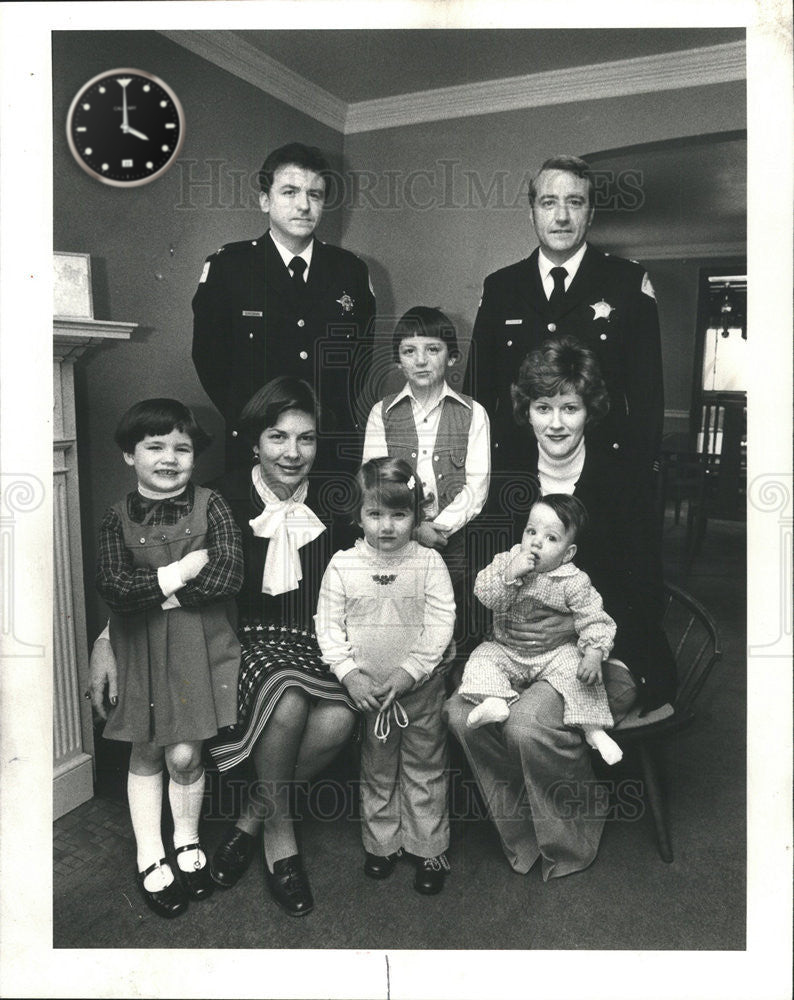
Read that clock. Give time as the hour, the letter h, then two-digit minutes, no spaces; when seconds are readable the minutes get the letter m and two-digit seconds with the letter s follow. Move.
4h00
